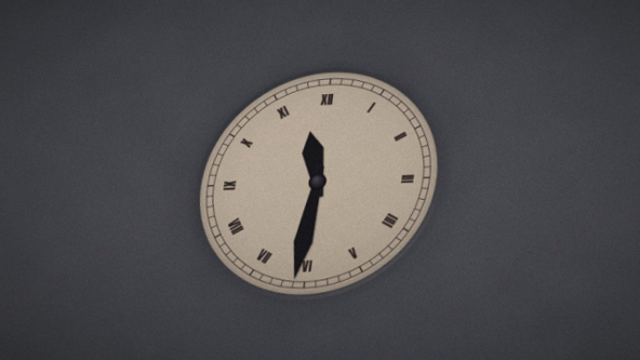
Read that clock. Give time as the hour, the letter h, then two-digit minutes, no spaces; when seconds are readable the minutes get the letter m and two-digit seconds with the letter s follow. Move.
11h31
